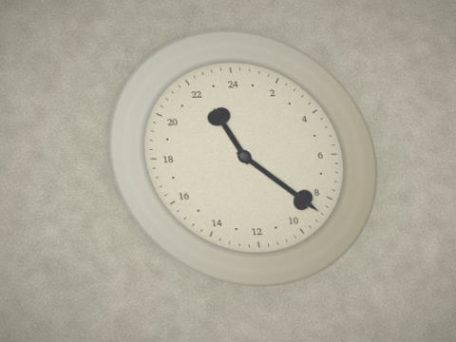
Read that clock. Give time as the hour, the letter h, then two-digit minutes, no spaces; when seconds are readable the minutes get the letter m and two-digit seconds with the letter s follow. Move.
22h22
